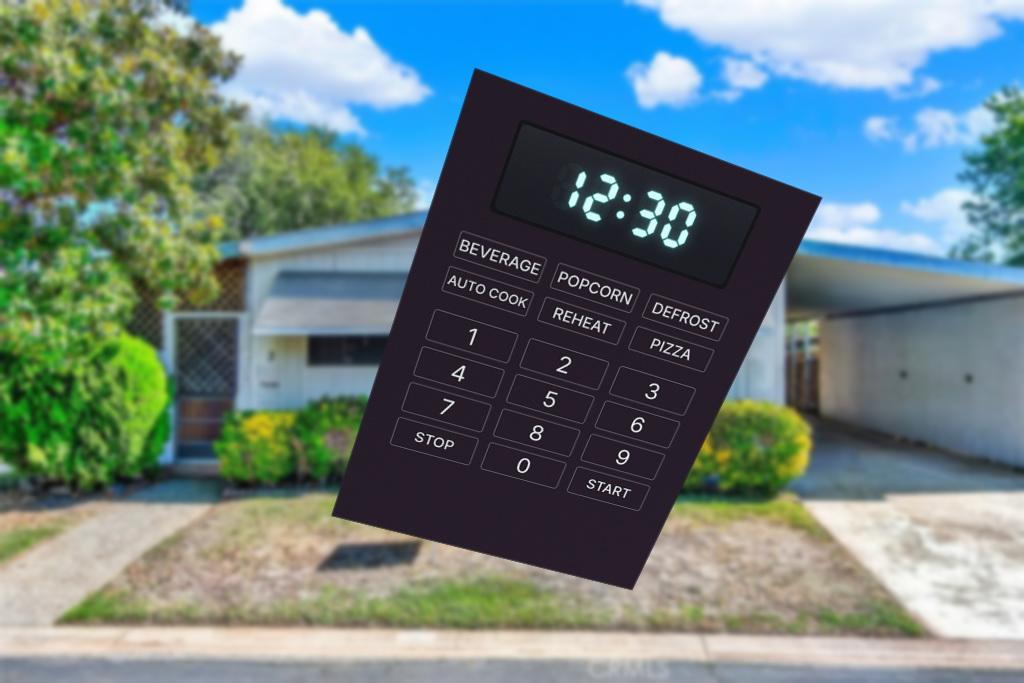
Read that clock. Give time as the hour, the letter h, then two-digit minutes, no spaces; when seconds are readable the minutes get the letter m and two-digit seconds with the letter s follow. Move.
12h30
